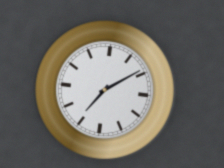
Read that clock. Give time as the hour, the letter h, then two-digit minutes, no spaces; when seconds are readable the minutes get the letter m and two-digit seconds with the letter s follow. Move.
7h09
